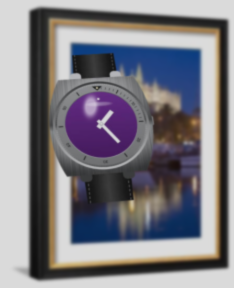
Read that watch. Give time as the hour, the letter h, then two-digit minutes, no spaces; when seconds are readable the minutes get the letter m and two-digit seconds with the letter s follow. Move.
1h24
